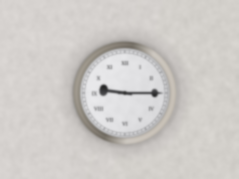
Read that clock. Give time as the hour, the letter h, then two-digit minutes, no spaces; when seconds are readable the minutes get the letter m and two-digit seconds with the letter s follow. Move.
9h15
